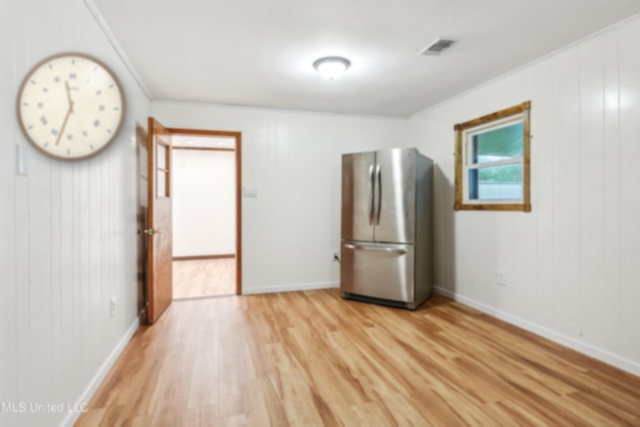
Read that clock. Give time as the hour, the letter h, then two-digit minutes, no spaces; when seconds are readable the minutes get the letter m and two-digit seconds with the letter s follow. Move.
11h33
